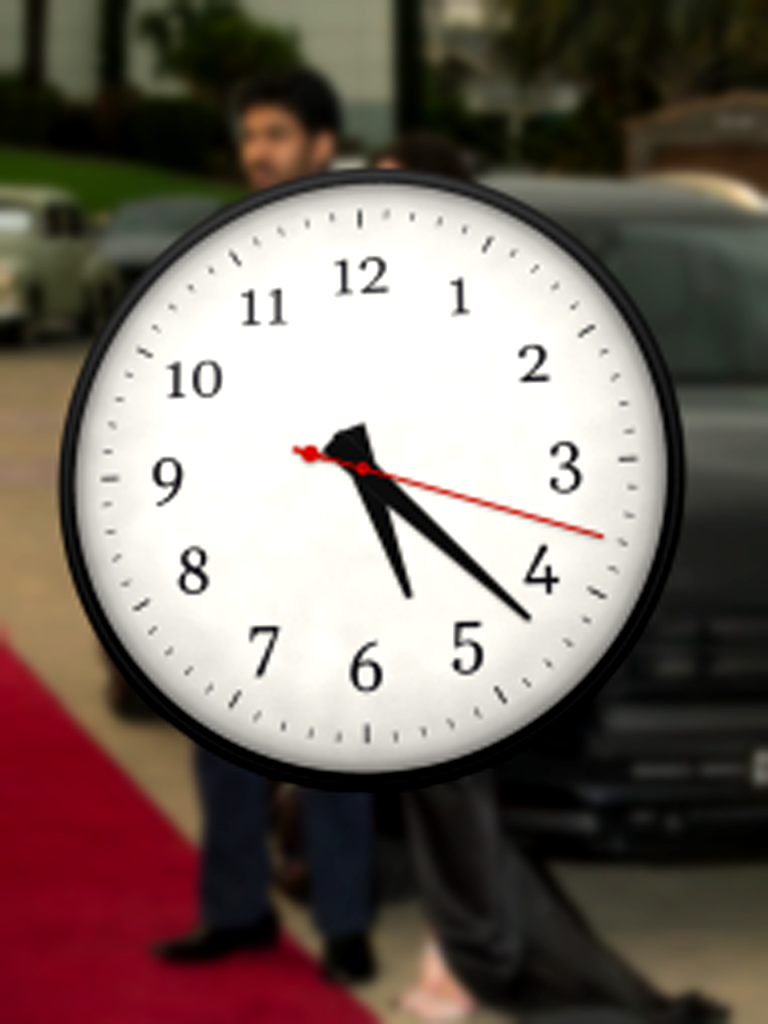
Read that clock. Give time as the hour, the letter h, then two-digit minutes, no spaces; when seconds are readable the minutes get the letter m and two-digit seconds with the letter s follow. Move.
5h22m18s
